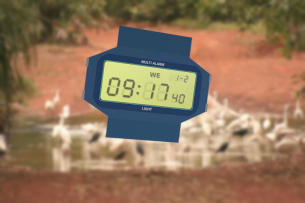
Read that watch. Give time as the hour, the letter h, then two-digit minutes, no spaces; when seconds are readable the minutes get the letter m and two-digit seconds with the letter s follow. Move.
9h17m40s
